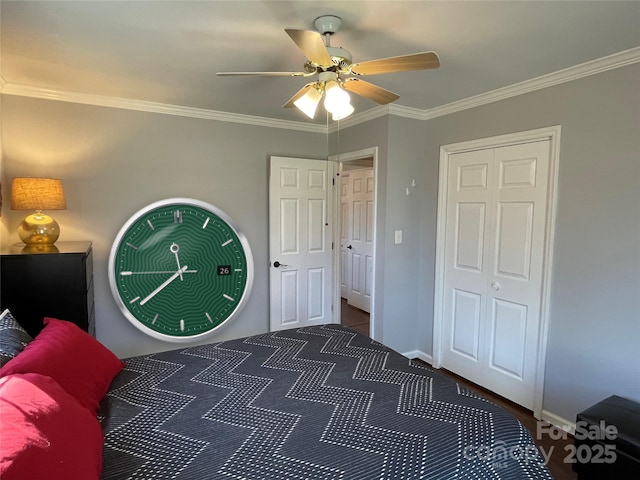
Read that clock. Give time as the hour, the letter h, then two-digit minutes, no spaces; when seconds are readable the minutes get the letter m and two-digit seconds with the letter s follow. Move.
11h38m45s
